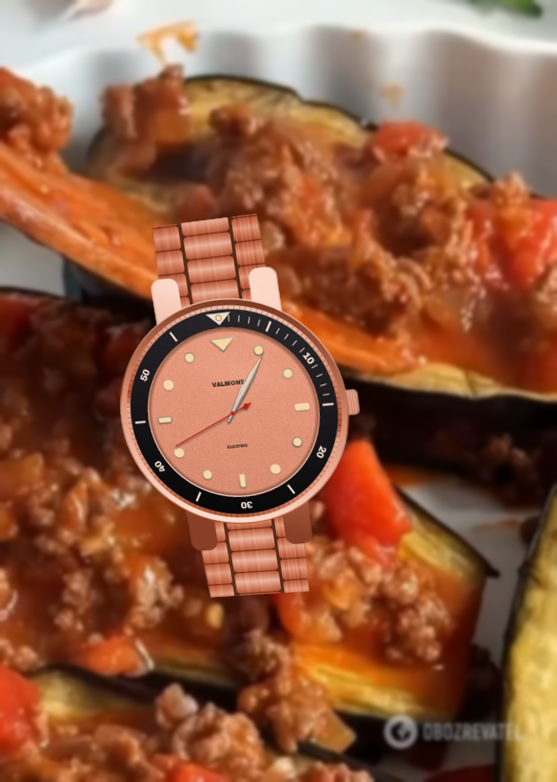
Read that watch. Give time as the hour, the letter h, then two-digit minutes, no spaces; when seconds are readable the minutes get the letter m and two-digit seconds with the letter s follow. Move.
1h05m41s
